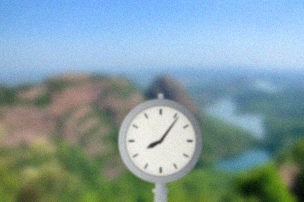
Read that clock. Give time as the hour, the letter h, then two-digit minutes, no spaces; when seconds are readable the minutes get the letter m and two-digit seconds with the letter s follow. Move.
8h06
